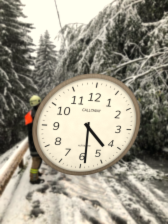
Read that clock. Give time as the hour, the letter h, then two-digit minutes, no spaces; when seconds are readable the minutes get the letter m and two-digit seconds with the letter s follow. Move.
4h29
